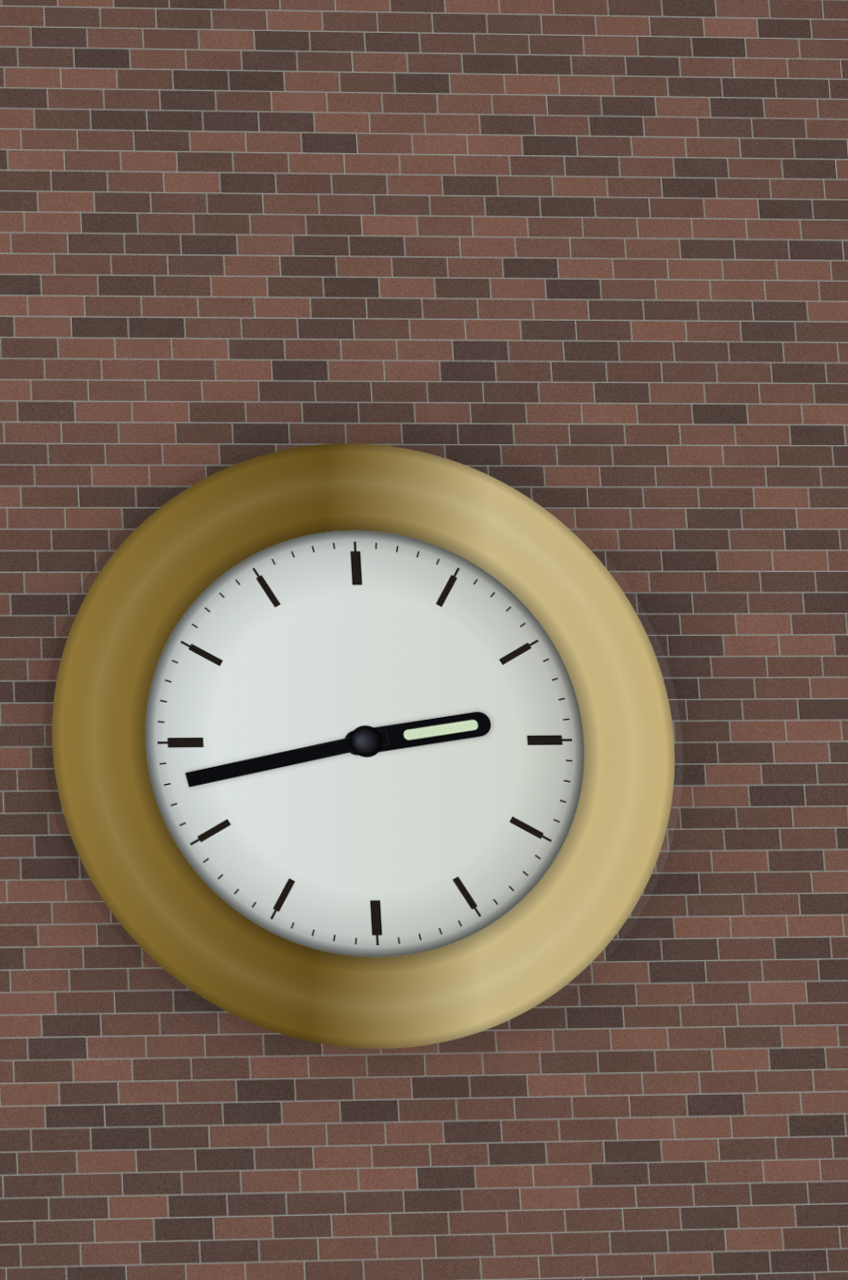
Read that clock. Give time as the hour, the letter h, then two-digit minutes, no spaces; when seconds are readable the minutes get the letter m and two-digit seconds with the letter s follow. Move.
2h43
